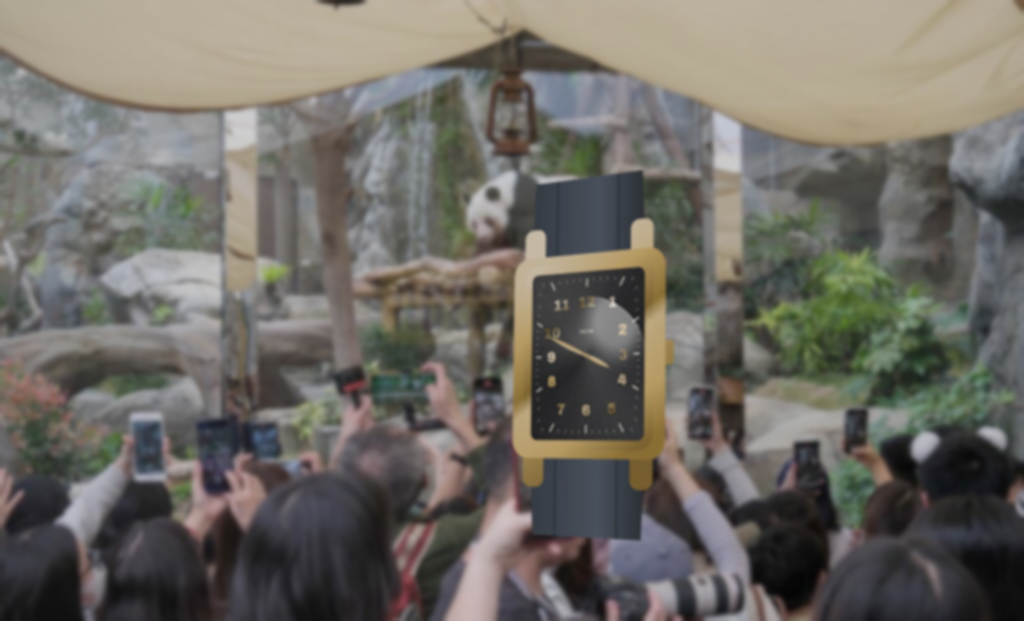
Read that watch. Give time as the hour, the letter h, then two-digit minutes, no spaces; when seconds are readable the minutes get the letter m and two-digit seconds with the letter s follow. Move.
3h49
